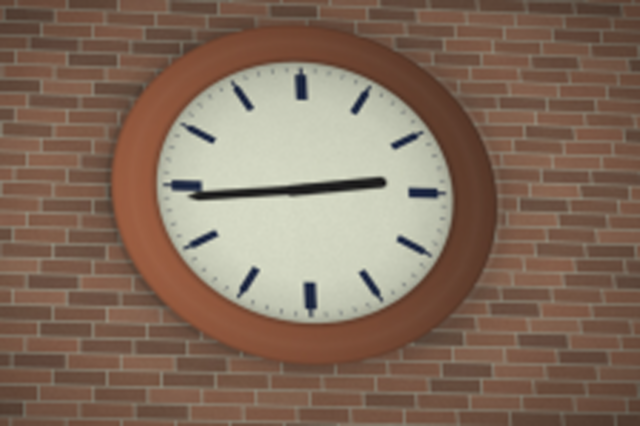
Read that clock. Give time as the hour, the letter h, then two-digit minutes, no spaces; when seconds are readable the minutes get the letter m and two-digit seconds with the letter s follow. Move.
2h44
